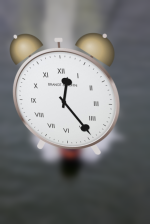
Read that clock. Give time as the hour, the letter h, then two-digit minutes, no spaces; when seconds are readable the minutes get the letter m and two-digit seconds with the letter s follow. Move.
12h24
